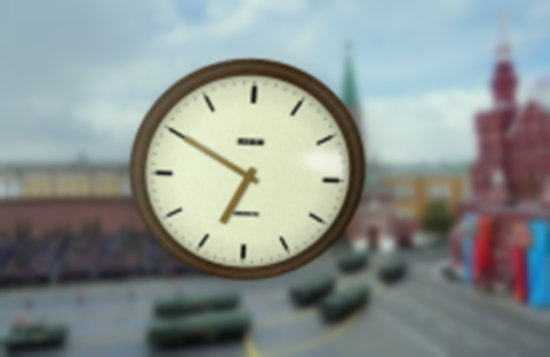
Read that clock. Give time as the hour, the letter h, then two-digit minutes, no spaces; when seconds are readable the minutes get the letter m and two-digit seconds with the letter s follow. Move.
6h50
